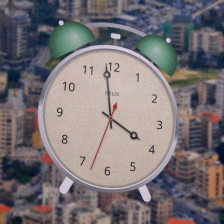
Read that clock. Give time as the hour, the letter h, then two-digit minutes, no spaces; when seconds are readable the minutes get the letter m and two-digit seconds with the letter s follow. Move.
3h58m33s
